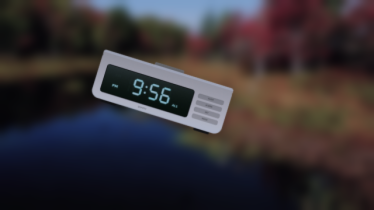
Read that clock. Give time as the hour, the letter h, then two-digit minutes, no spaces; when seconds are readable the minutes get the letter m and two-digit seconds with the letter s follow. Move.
9h56
